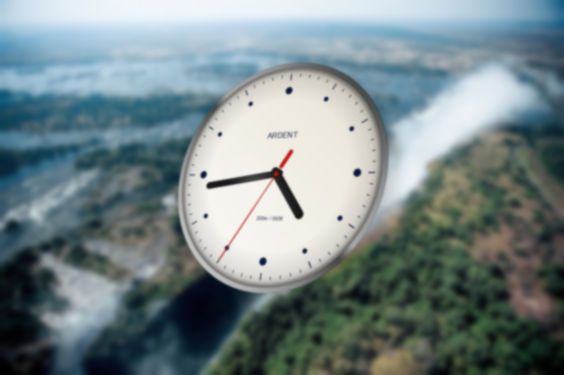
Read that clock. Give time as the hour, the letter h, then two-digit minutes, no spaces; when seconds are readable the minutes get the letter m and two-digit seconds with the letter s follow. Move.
4h43m35s
